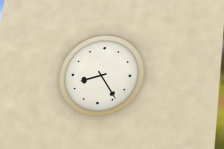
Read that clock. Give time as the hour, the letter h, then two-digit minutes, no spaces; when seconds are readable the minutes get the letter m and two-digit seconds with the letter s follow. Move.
8h24
